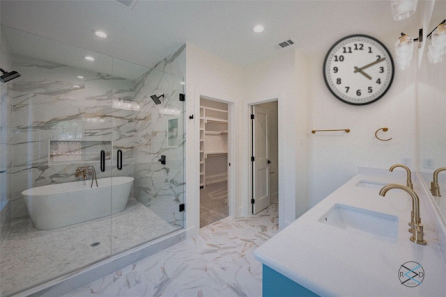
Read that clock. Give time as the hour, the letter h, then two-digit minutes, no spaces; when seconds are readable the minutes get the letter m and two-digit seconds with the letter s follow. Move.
4h11
